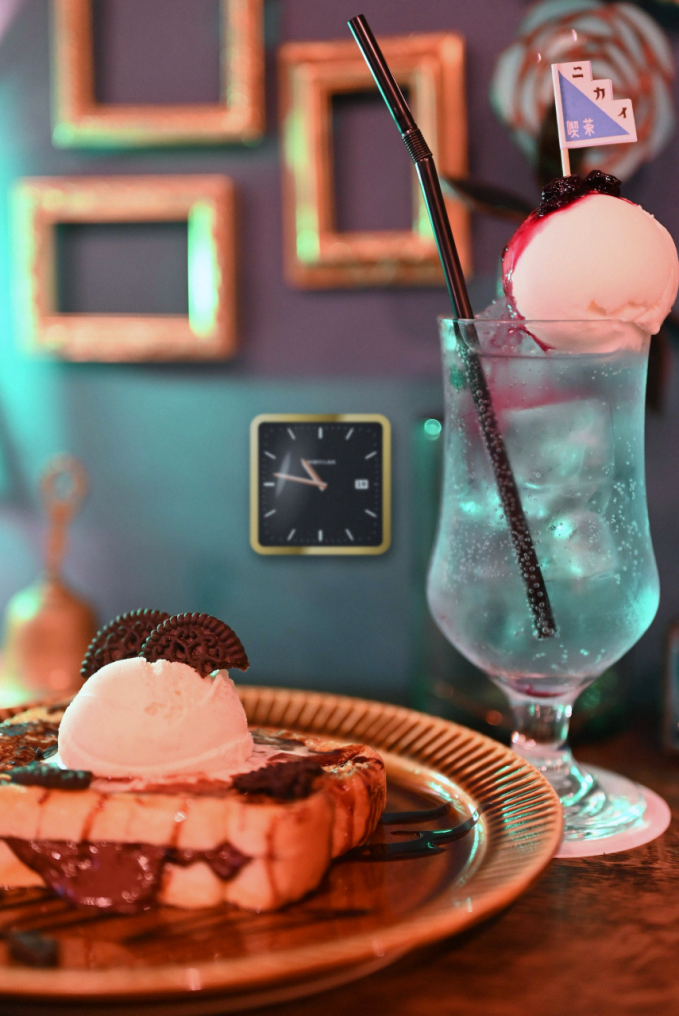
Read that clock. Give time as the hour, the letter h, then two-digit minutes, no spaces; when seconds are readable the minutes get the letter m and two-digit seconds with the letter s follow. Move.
10h47
